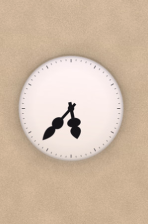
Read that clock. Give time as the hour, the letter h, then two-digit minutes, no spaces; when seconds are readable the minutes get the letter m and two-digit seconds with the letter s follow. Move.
5h37
